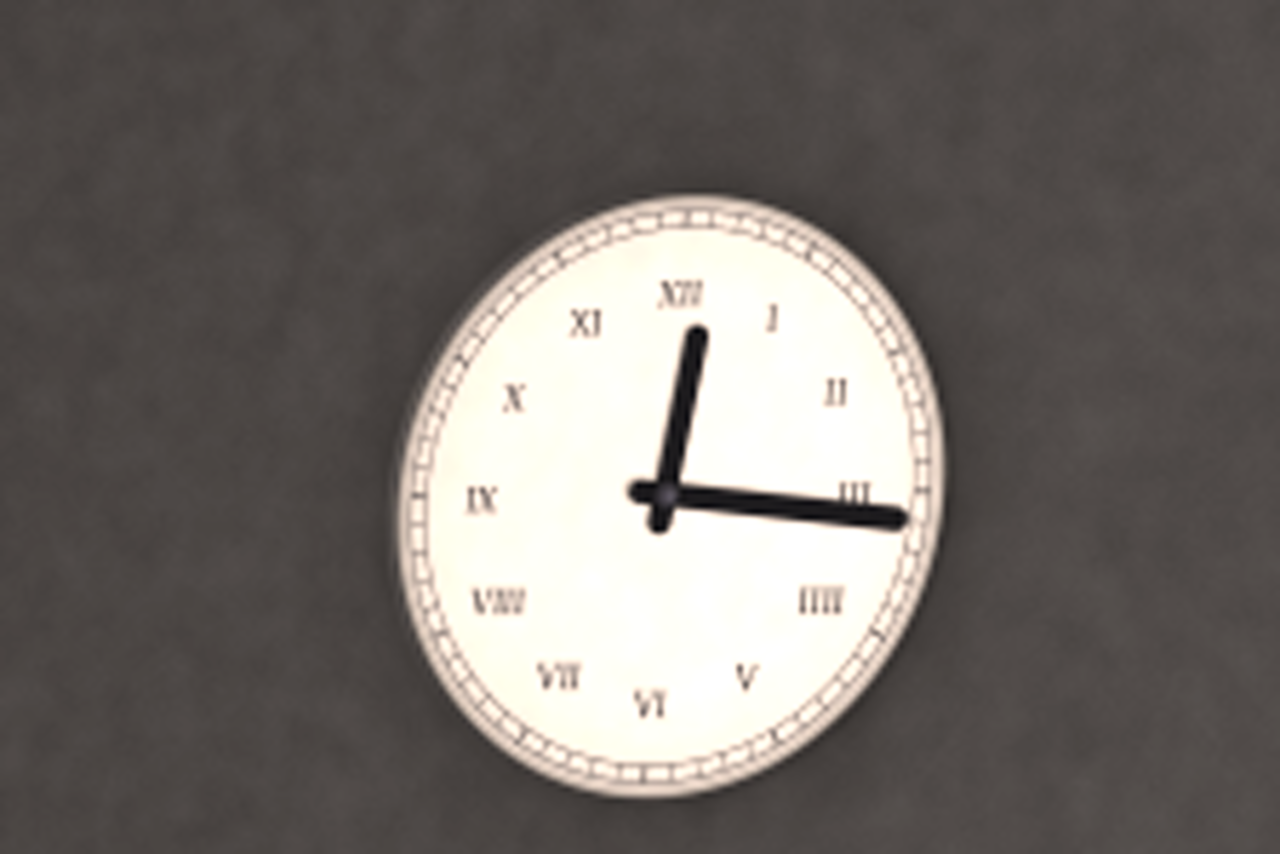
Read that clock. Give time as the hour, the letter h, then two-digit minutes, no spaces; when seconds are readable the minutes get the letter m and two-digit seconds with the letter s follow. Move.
12h16
